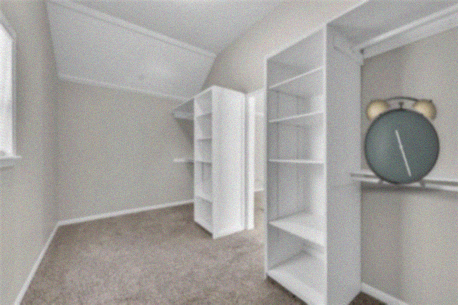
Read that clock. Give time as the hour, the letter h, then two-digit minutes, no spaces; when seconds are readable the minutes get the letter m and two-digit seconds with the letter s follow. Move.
11h27
